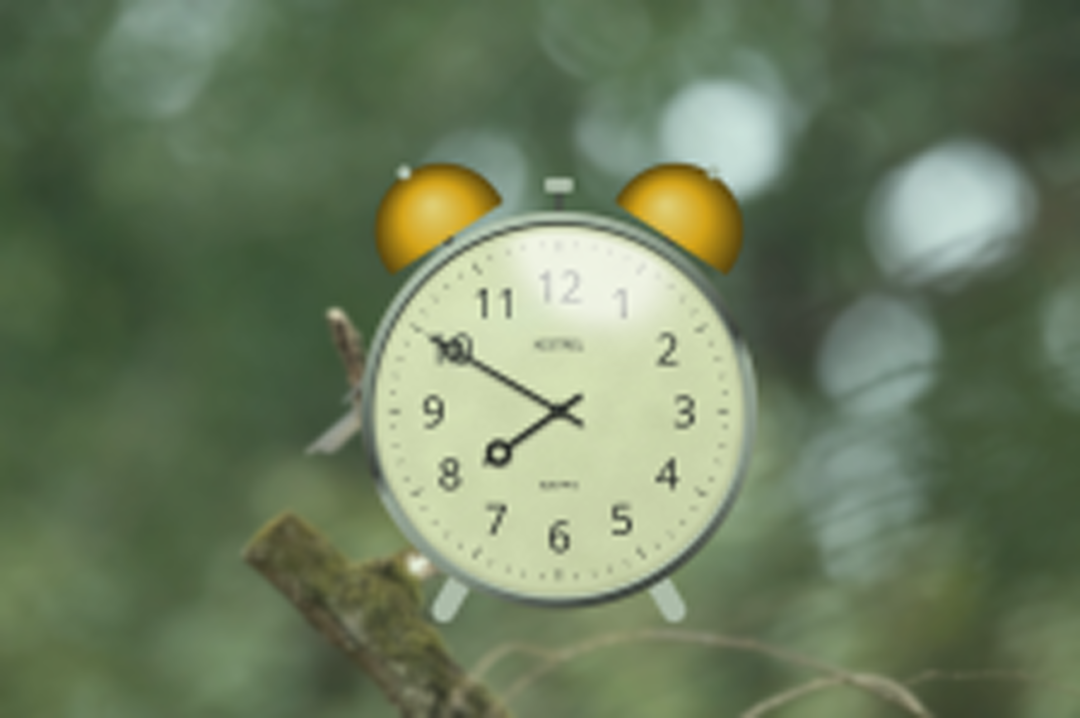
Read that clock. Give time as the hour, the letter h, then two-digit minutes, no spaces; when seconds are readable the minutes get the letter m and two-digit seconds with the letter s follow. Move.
7h50
